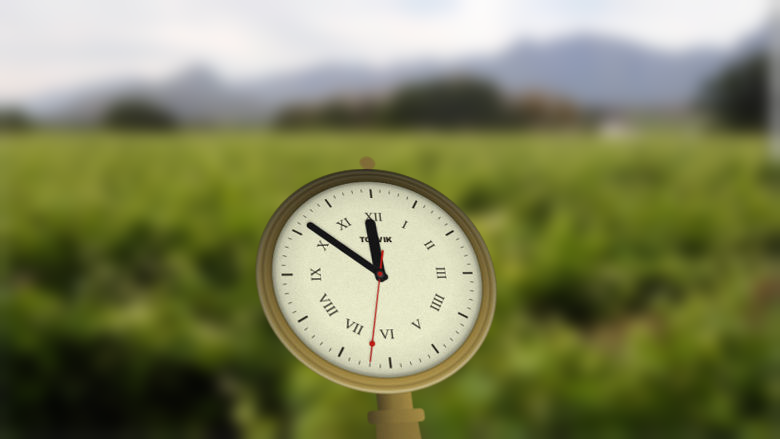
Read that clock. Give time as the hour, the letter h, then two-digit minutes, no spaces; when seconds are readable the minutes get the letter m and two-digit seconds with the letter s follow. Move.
11h51m32s
